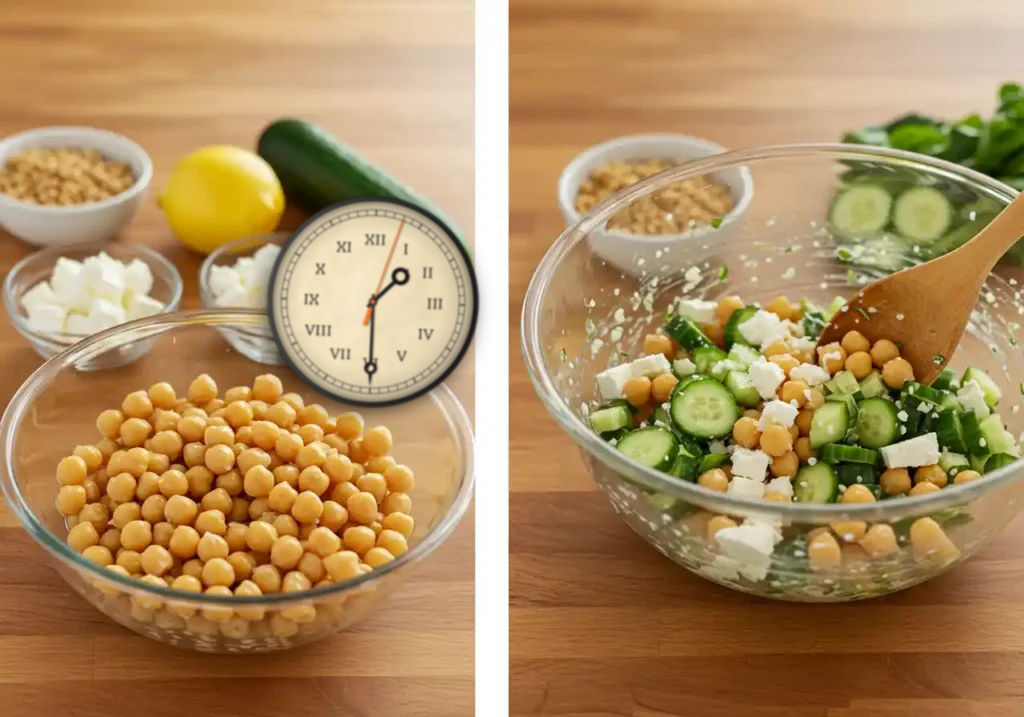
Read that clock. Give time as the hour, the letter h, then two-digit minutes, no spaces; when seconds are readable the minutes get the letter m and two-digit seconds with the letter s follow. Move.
1h30m03s
